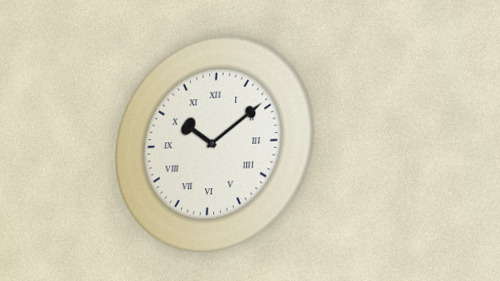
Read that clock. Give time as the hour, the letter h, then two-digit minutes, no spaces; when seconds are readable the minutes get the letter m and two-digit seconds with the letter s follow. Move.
10h09
